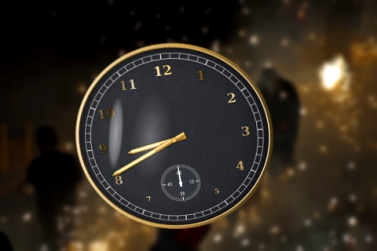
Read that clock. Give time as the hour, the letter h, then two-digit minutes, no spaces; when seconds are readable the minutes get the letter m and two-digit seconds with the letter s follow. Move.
8h41
